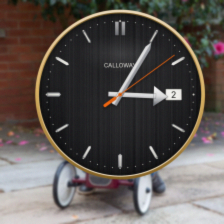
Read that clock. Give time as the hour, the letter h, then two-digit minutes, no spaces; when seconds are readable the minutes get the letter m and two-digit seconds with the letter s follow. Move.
3h05m09s
